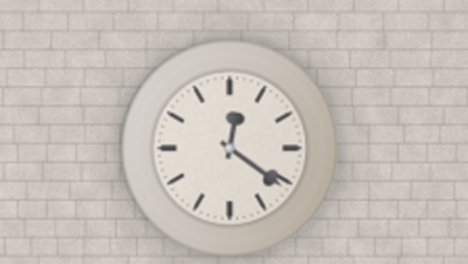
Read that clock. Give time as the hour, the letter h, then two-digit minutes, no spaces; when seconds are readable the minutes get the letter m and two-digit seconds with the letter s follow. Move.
12h21
